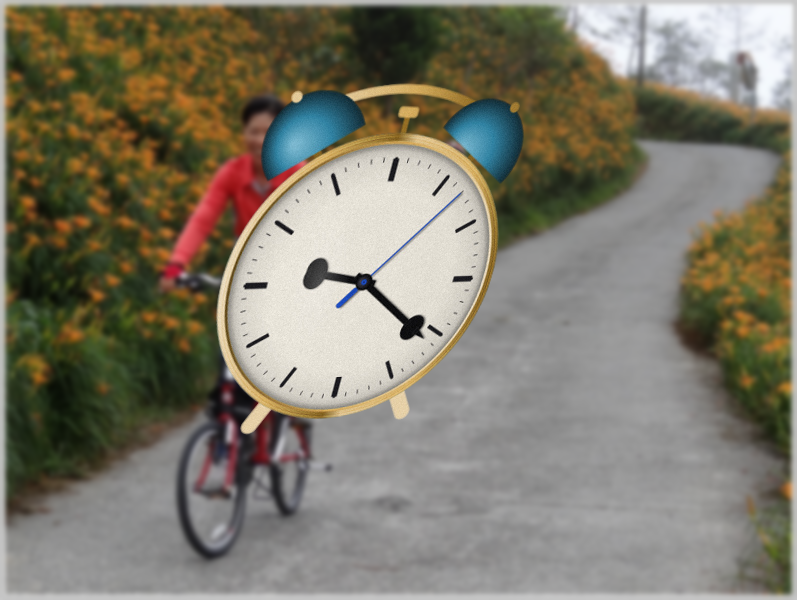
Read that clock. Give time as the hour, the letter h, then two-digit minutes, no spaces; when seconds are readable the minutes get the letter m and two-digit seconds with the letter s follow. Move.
9h21m07s
